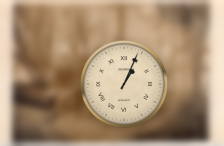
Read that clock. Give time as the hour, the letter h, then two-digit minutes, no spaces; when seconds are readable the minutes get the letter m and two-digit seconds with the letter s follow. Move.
1h04
